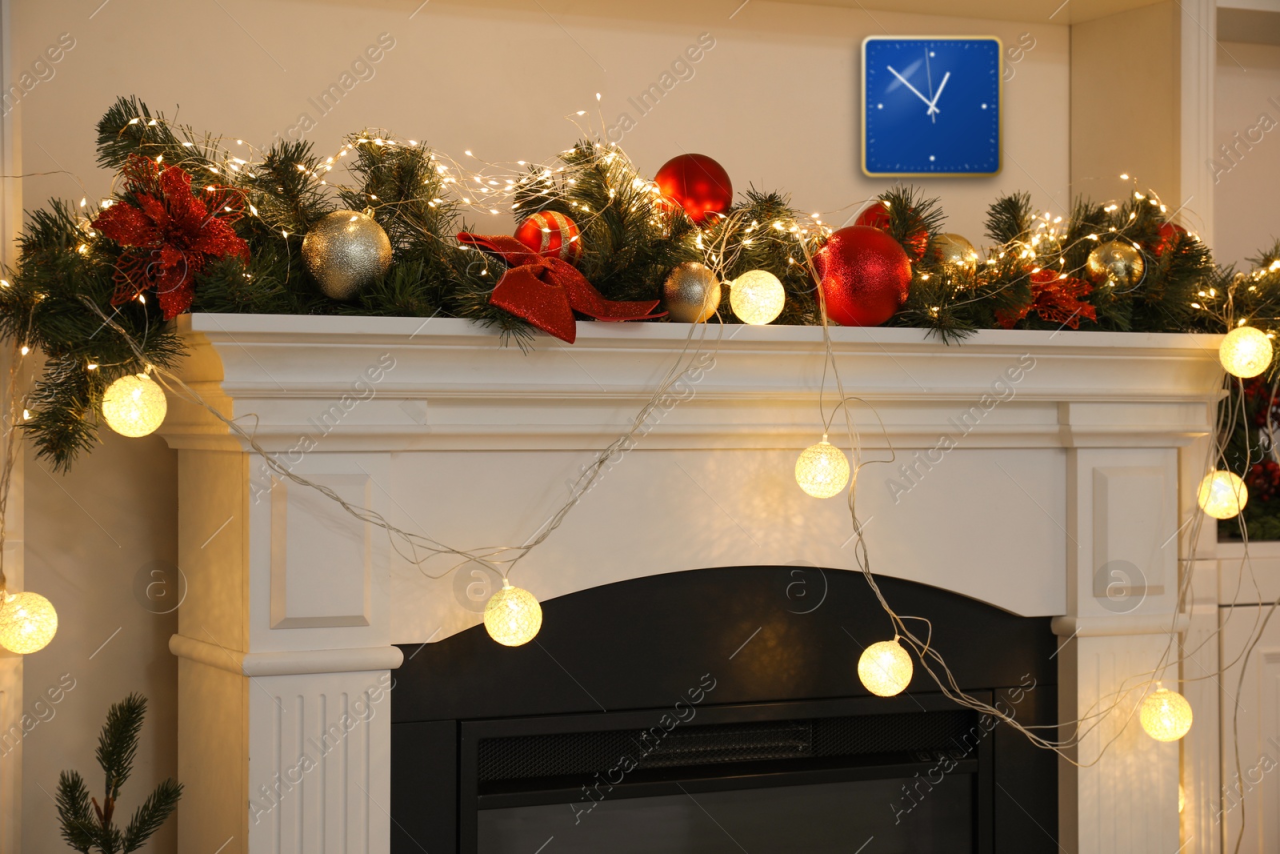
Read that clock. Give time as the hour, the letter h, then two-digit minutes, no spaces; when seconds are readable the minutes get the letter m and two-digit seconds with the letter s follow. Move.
12h51m59s
